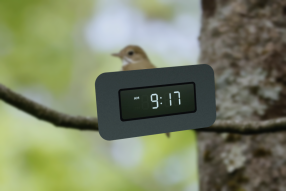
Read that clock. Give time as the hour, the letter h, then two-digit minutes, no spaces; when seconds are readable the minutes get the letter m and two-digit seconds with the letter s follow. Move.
9h17
